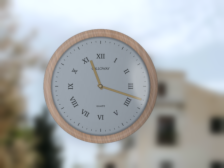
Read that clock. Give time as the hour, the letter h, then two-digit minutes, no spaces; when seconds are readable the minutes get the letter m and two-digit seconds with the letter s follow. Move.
11h18
